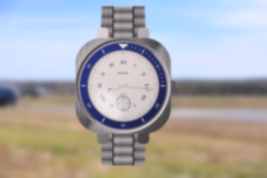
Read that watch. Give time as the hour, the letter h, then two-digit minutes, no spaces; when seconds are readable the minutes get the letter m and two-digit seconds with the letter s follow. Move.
8h16
